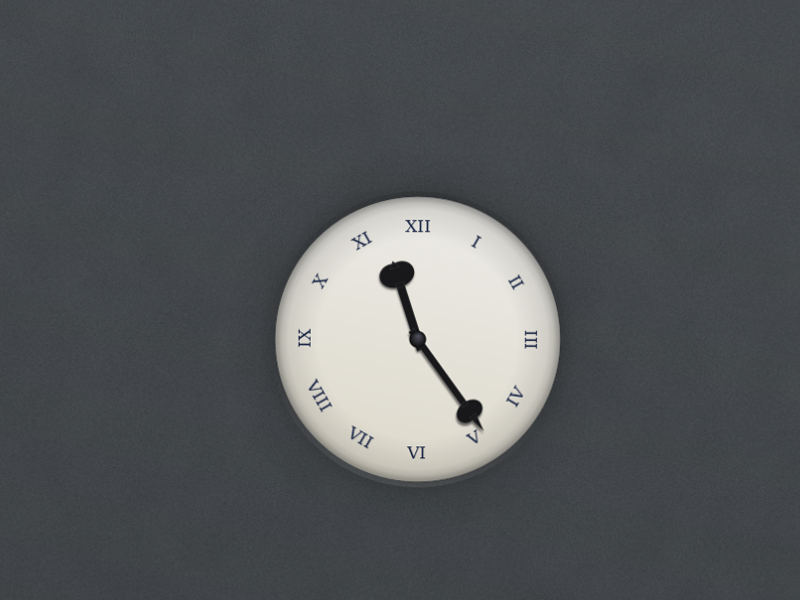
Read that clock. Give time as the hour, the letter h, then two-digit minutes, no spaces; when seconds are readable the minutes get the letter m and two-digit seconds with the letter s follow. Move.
11h24
